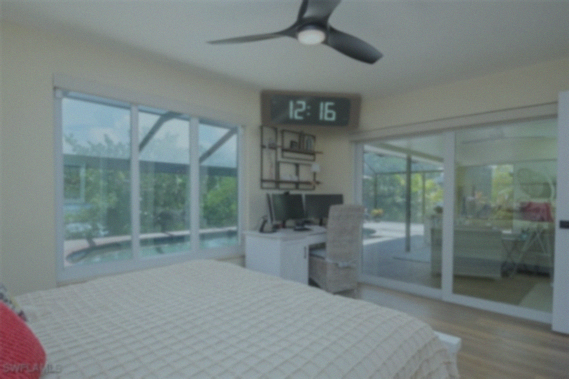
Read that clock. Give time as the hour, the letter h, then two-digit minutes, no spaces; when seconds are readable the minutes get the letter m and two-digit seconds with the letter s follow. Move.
12h16
